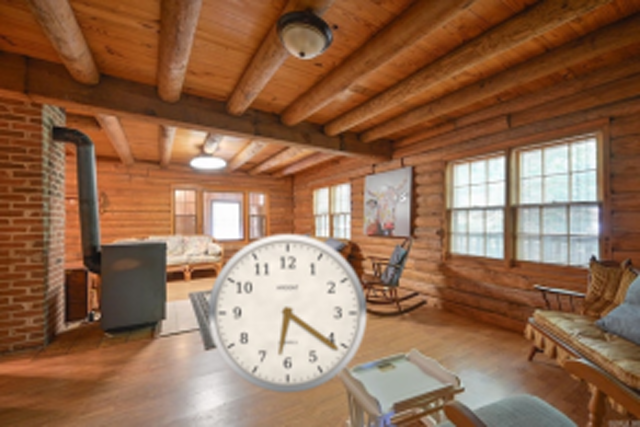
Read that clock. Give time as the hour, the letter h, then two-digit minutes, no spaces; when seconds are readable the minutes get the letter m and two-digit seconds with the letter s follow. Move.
6h21
